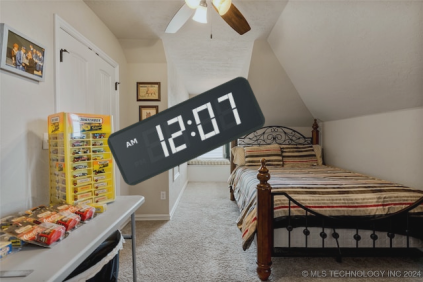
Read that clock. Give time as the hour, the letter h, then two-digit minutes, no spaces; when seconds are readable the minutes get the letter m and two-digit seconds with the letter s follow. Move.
12h07
